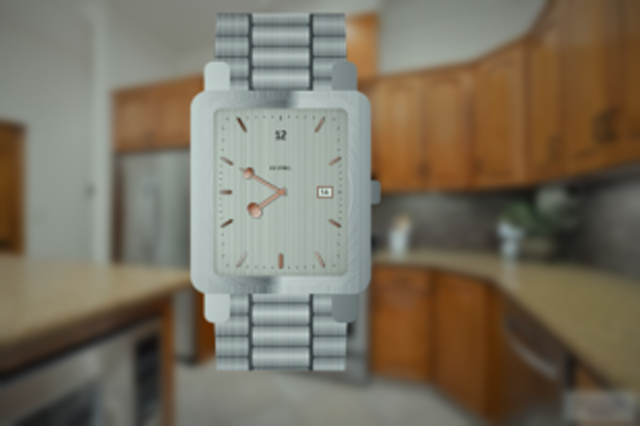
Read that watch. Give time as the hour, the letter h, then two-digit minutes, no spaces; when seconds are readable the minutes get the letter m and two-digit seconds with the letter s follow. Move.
7h50
